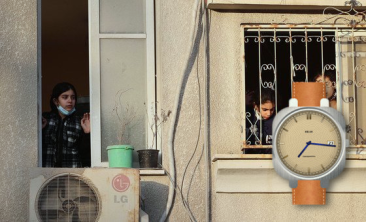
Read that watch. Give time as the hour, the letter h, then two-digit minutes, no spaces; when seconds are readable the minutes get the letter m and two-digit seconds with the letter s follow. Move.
7h16
